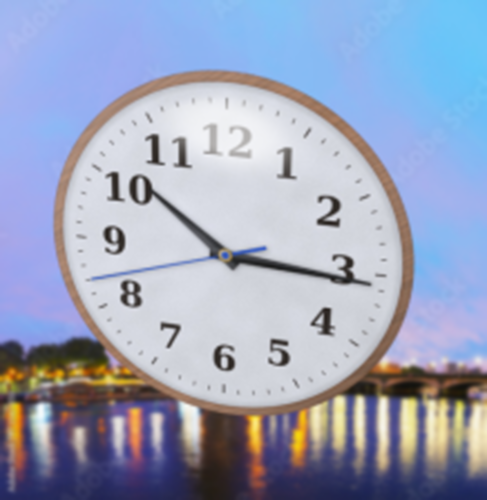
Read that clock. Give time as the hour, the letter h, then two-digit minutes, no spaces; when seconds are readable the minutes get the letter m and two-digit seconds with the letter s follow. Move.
10h15m42s
